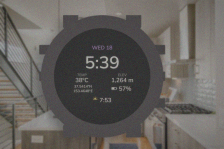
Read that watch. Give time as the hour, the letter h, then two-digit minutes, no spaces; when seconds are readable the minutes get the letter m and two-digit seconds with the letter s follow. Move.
5h39
